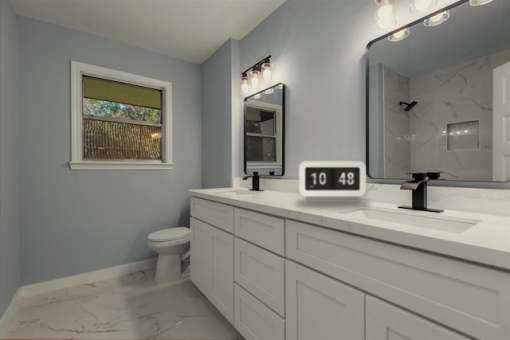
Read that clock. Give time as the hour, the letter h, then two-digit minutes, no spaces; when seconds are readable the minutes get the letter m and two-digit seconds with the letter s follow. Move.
10h48
